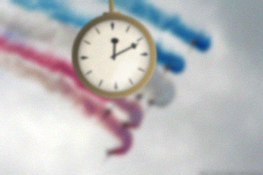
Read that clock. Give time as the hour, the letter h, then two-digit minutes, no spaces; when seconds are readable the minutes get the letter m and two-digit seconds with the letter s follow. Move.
12h11
